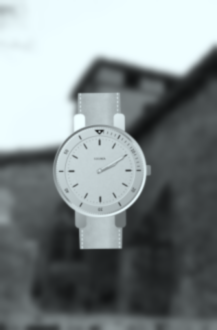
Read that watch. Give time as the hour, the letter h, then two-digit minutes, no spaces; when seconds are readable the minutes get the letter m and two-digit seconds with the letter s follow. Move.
2h10
